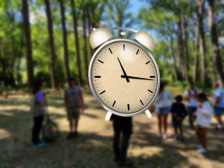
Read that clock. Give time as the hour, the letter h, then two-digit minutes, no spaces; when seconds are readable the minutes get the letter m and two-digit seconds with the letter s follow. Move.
11h16
